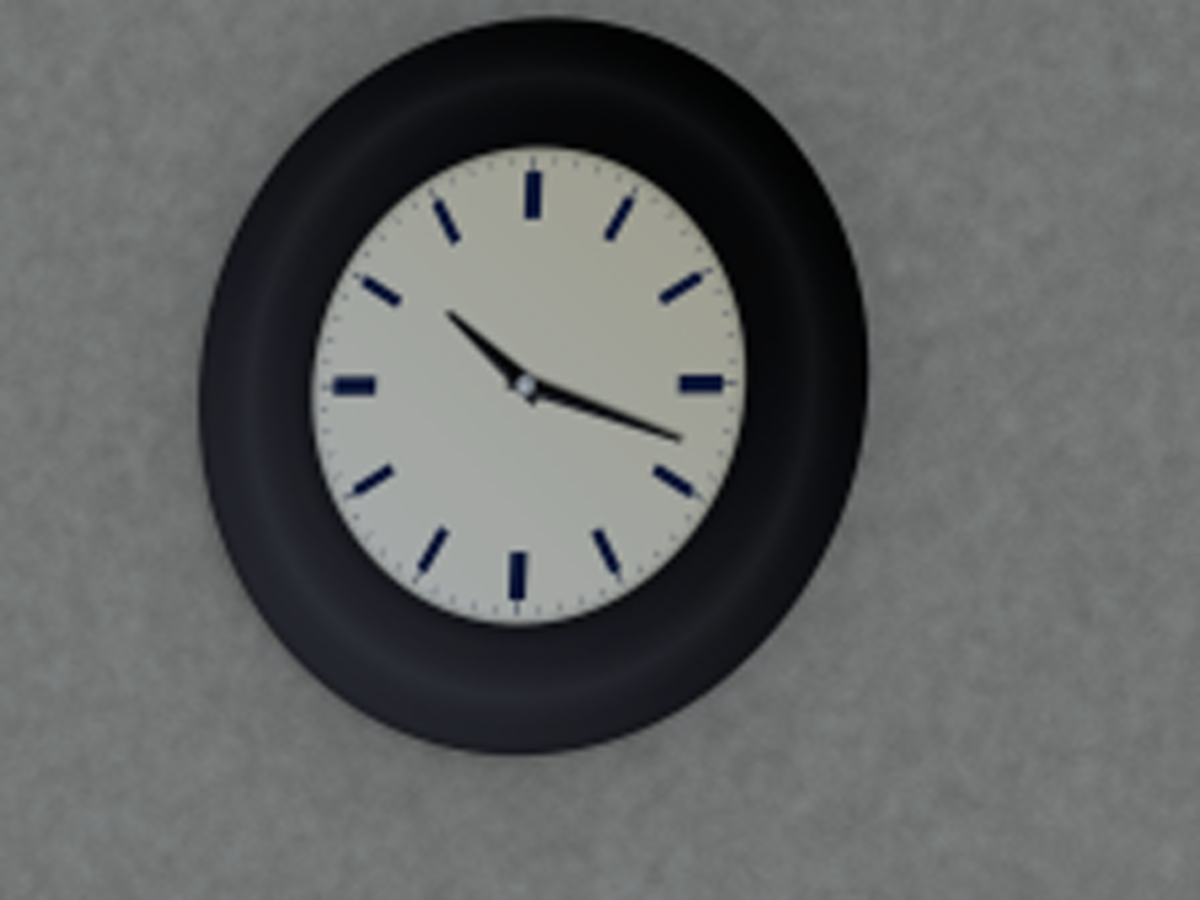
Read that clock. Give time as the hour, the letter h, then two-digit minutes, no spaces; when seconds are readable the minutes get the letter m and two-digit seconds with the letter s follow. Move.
10h18
